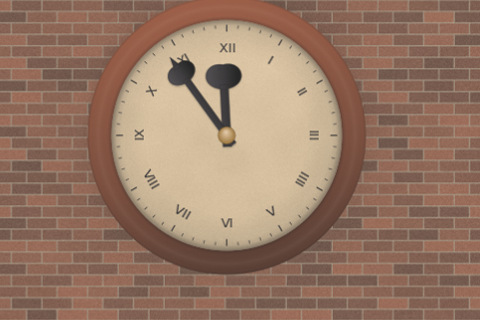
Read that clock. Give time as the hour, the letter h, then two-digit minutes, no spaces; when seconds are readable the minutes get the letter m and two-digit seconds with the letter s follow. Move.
11h54
